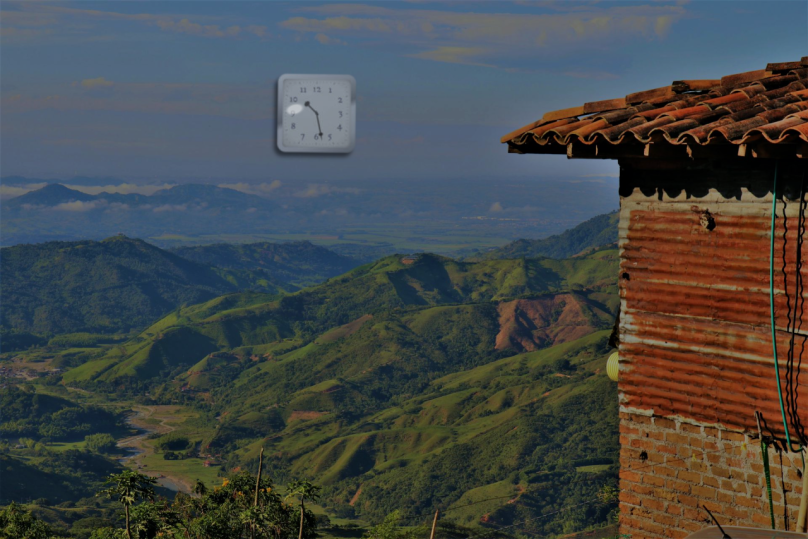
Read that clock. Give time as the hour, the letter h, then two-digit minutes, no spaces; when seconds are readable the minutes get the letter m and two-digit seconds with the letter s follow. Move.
10h28
